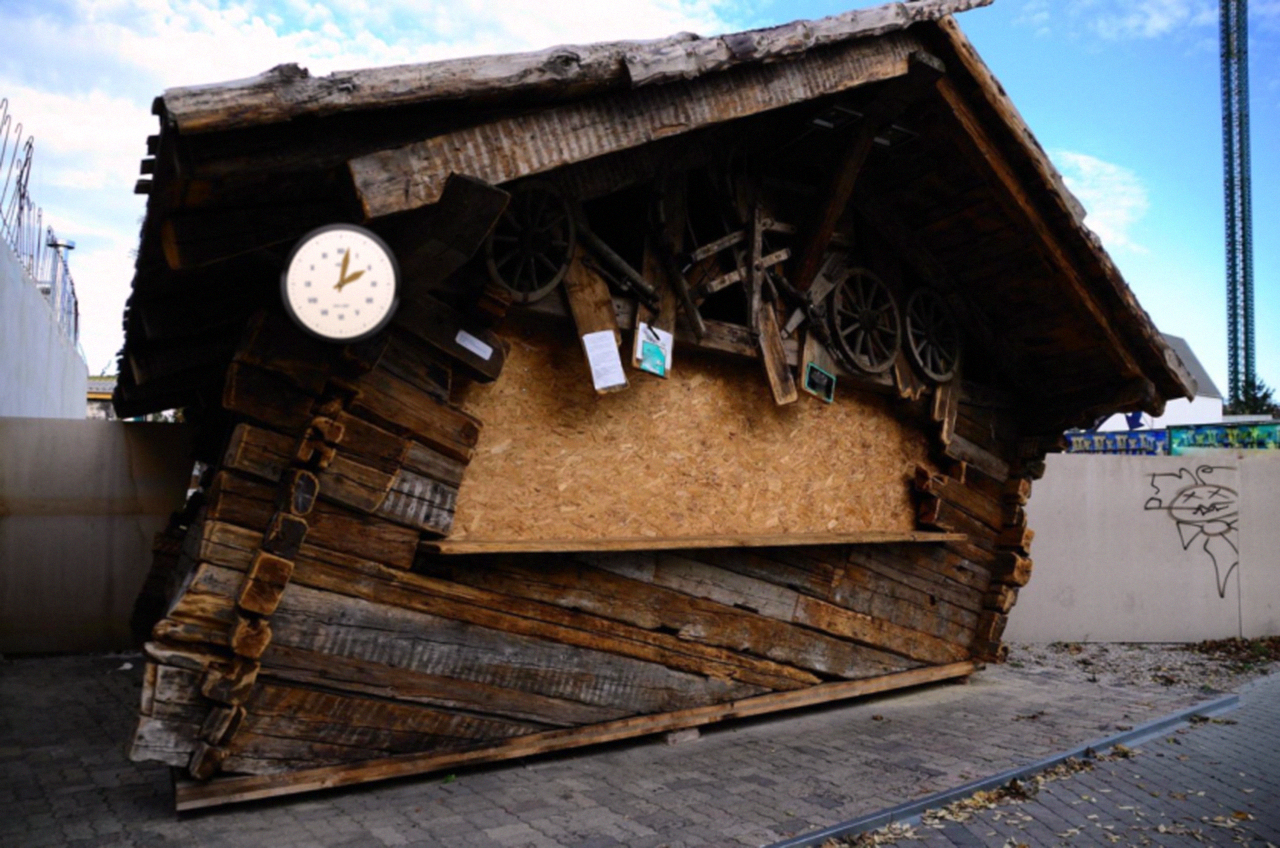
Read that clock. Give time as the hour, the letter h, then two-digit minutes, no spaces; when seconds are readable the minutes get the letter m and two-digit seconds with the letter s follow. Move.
2h02
